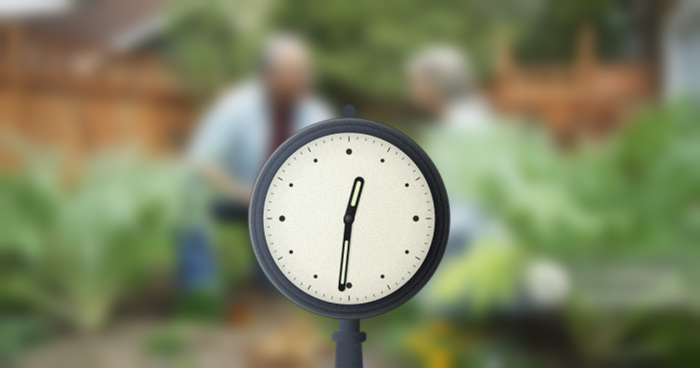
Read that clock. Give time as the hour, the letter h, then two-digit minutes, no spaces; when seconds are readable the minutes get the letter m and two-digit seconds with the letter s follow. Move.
12h31
